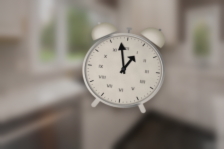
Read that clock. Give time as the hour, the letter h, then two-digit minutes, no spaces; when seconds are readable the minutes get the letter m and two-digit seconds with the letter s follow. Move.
12h58
